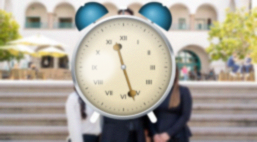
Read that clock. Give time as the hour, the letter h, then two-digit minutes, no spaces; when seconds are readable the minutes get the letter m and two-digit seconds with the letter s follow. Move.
11h27
